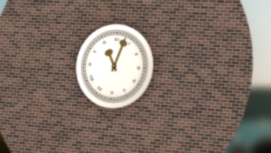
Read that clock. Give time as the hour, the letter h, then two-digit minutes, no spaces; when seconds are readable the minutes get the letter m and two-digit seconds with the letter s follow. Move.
11h03
